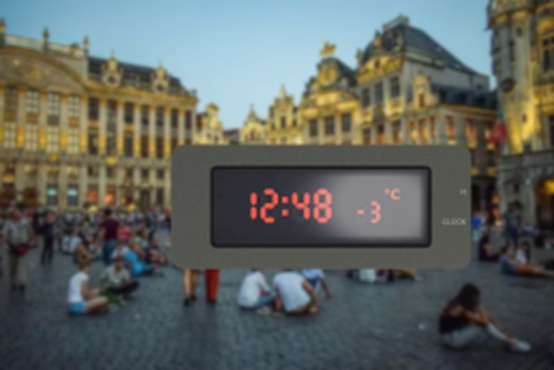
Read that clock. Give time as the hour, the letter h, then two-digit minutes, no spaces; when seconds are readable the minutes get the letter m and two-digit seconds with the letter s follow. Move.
12h48
